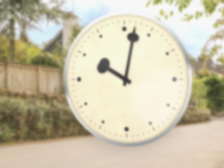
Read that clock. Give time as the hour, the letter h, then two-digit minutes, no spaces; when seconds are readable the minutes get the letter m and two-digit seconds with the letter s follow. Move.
10h02
